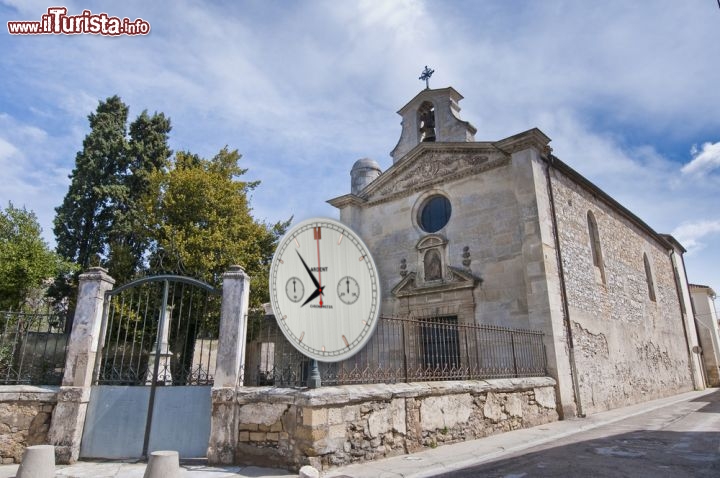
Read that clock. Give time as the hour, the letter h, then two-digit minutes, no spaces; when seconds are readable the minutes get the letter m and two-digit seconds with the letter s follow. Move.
7h54
